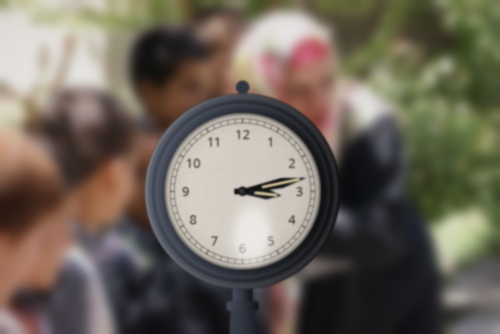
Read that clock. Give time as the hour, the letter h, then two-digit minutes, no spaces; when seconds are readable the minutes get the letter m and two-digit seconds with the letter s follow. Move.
3h13
